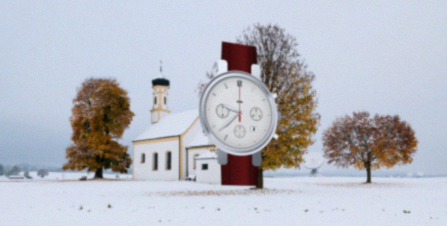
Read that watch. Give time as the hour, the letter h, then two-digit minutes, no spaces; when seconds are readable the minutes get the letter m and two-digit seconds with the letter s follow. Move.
9h38
